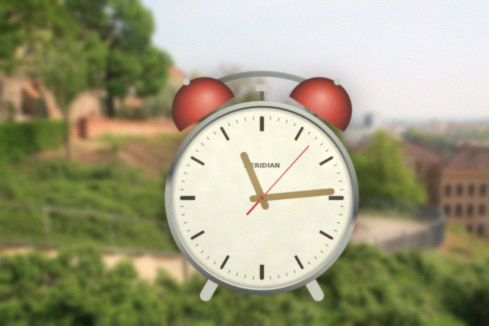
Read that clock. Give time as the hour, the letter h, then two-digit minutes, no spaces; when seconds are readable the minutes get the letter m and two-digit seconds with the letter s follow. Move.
11h14m07s
